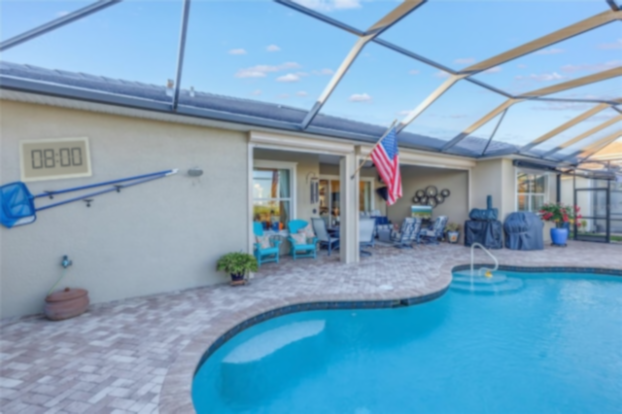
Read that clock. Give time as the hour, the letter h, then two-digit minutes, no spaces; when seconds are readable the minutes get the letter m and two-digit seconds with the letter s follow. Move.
8h00
